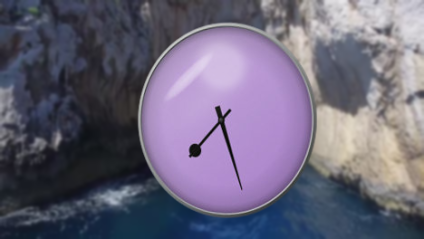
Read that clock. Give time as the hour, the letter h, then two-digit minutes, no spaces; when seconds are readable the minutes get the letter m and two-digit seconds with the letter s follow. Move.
7h27
